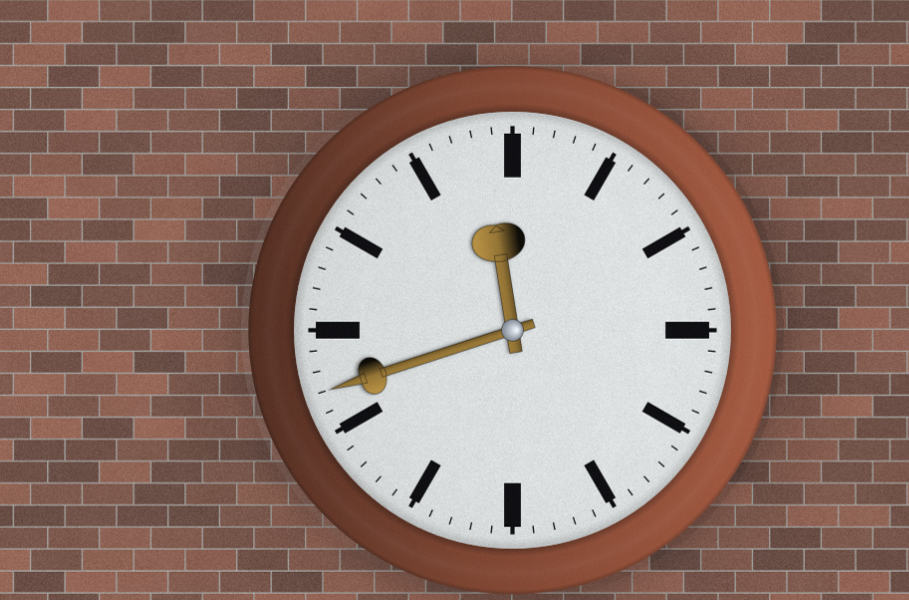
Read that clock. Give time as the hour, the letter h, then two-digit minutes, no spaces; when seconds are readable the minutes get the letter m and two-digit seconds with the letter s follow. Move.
11h42
